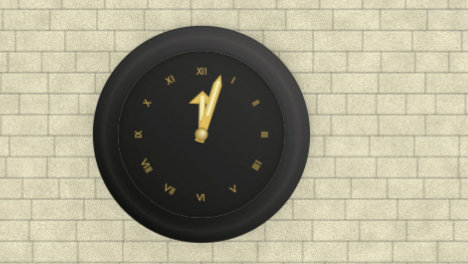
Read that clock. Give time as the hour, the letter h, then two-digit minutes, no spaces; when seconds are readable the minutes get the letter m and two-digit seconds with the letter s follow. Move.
12h03
